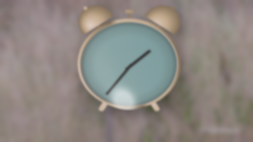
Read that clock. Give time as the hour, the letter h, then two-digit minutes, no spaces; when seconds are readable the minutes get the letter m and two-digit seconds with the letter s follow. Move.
1h36
